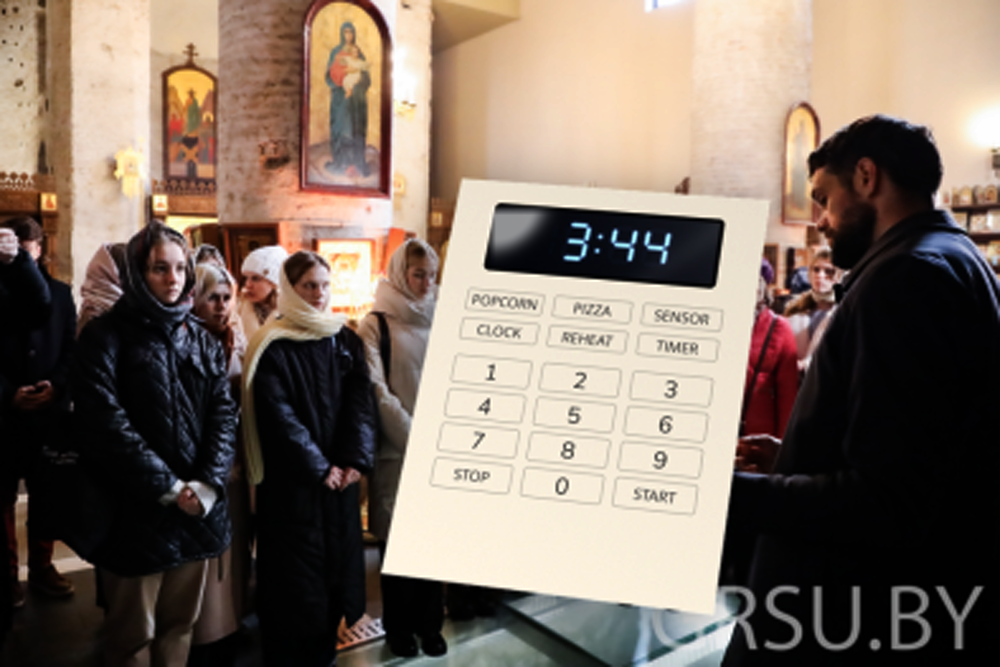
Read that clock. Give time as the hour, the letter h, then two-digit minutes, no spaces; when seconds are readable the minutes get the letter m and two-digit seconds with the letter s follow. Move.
3h44
